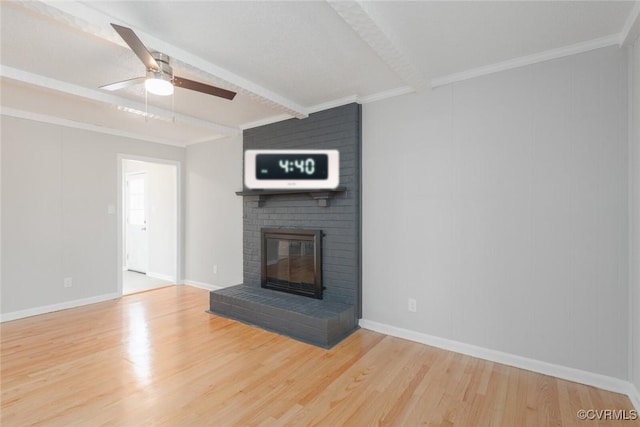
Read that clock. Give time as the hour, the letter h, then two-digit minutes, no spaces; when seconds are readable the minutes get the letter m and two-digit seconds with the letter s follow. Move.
4h40
